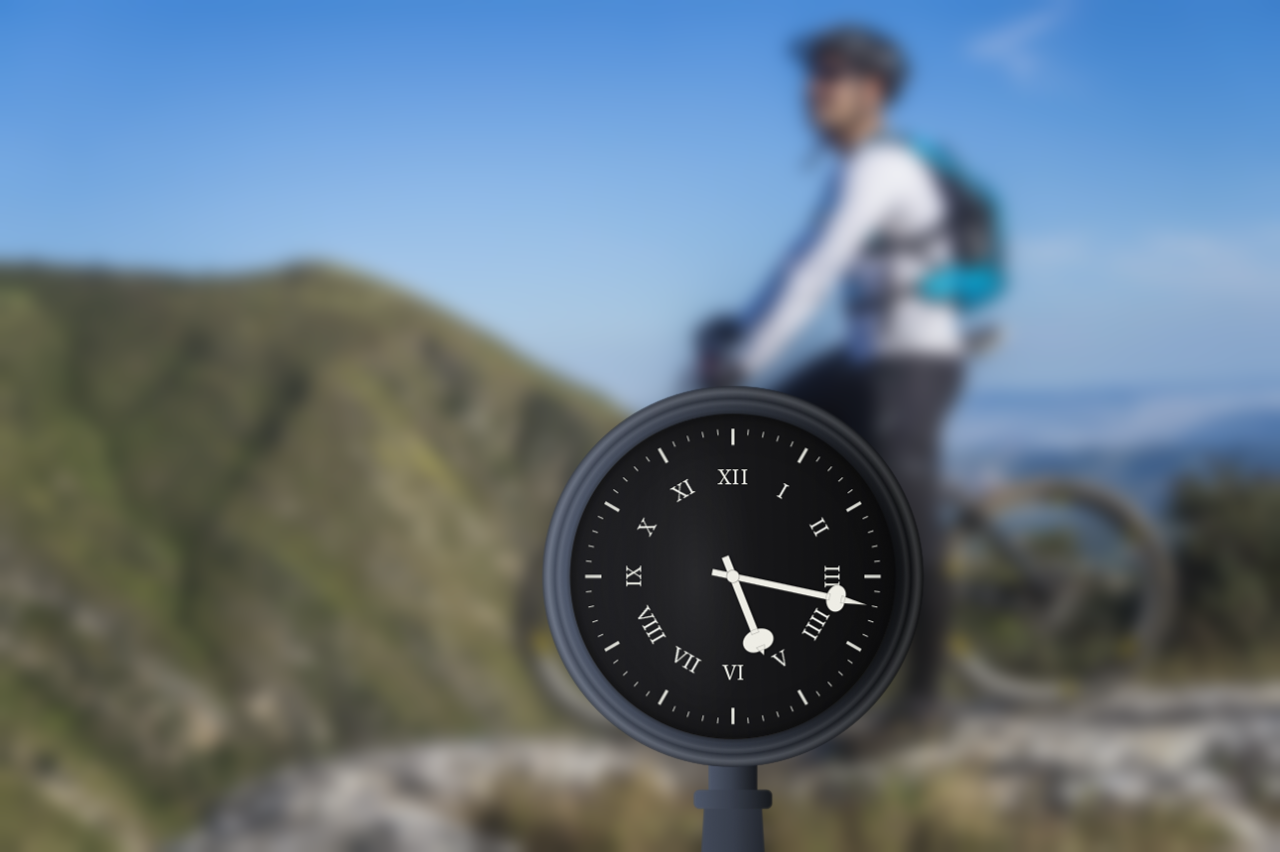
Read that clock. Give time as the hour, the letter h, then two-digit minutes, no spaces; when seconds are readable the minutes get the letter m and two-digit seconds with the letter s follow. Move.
5h17
